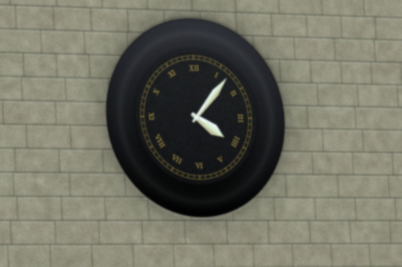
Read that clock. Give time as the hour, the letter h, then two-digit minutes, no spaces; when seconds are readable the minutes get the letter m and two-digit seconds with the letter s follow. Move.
4h07
